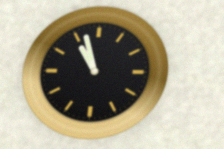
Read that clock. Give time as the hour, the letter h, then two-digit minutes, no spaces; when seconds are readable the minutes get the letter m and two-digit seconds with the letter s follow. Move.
10h57
